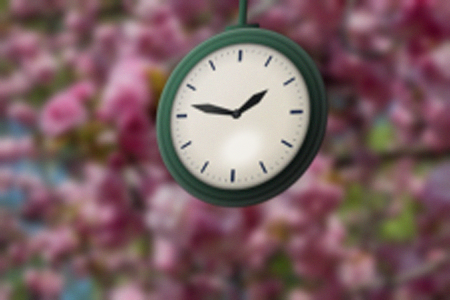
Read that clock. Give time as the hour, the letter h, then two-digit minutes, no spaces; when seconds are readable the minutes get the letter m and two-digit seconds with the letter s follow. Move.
1h47
